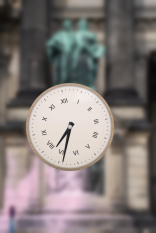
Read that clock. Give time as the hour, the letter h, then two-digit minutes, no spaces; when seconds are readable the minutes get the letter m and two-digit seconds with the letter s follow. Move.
7h34
